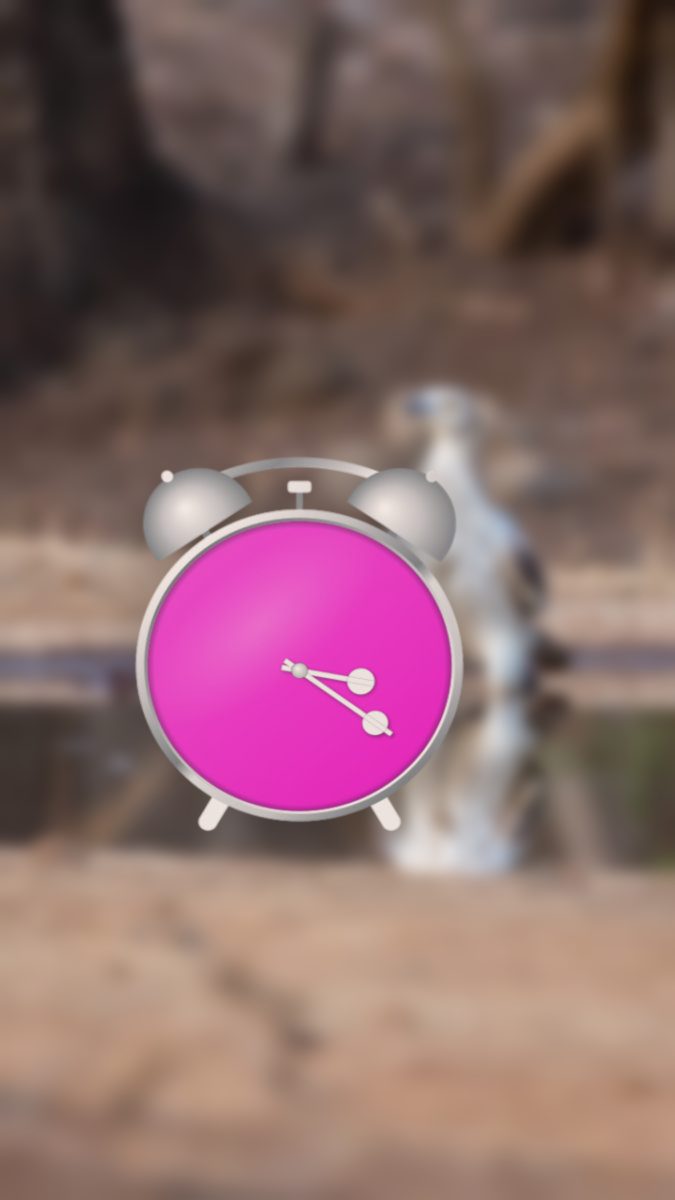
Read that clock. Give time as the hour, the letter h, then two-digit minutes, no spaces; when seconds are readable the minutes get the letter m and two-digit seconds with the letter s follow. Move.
3h21
